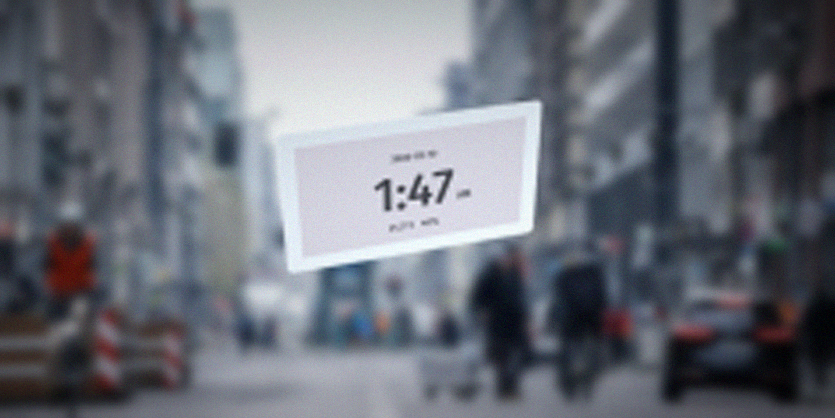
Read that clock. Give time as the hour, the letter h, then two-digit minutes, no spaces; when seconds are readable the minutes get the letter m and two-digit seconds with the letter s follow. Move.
1h47
